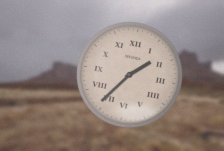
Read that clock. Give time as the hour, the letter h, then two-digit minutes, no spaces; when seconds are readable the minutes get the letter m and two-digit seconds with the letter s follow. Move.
1h36
